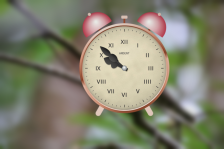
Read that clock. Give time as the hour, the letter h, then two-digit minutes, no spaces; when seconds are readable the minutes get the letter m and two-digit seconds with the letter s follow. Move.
9h52
